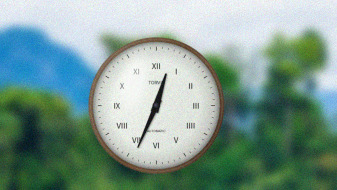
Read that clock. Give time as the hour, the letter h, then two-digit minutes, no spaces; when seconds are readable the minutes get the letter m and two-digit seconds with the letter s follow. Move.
12h34
